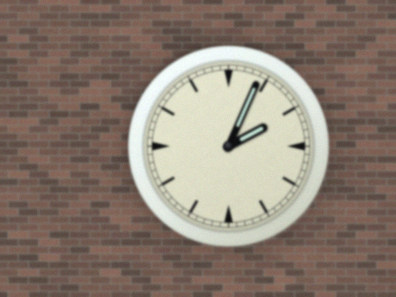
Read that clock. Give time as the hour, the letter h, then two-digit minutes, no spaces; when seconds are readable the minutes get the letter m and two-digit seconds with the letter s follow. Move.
2h04
